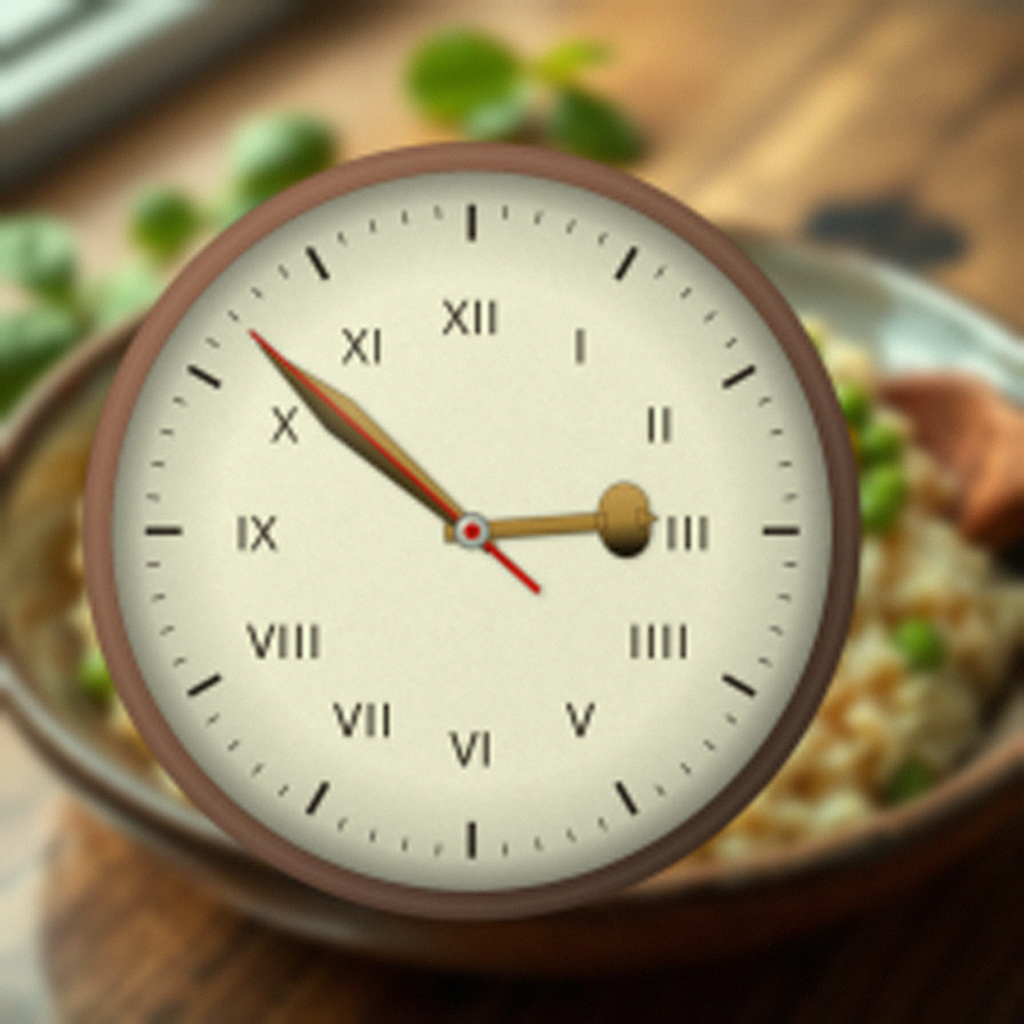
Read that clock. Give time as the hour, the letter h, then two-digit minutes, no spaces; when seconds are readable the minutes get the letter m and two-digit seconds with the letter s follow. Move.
2h51m52s
